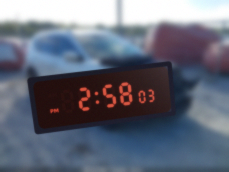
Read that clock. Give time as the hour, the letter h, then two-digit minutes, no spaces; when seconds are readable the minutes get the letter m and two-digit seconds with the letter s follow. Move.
2h58m03s
